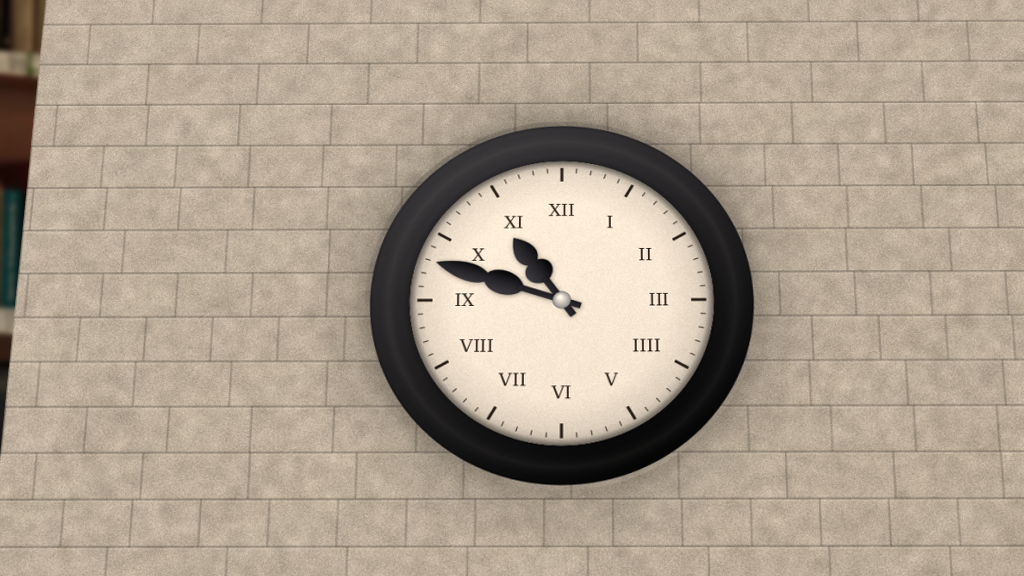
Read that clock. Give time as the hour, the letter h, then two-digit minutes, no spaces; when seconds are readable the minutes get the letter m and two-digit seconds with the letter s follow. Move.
10h48
